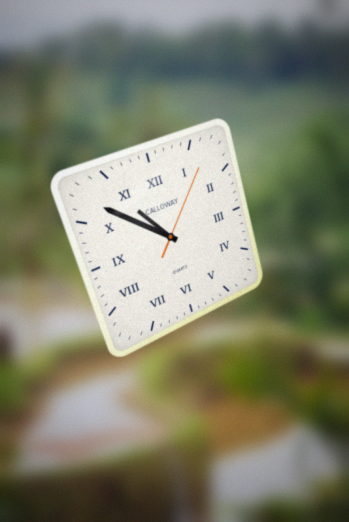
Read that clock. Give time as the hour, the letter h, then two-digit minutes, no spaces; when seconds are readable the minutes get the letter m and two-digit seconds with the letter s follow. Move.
10h52m07s
